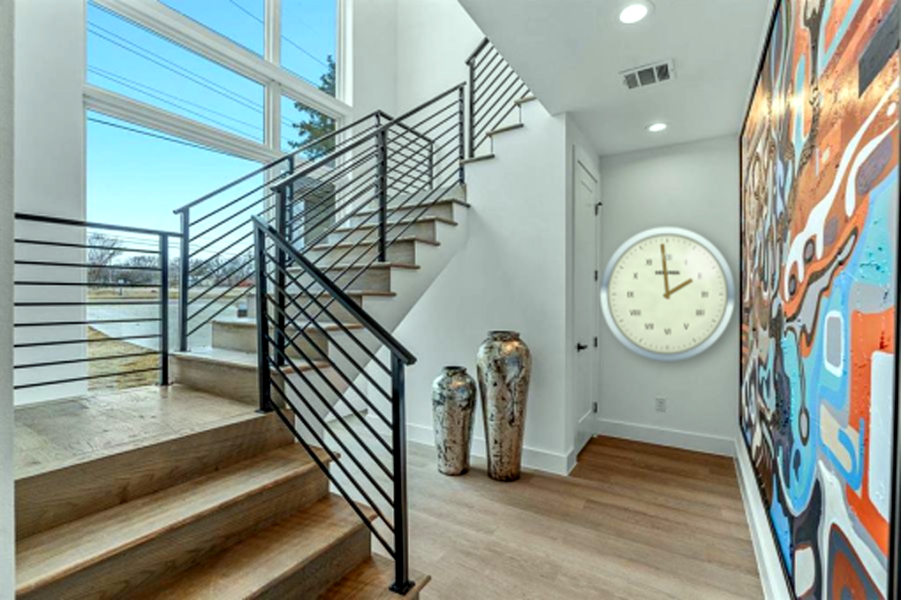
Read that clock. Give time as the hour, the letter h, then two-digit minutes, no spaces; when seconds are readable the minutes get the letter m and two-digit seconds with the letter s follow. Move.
1h59
